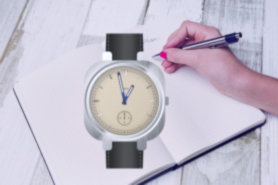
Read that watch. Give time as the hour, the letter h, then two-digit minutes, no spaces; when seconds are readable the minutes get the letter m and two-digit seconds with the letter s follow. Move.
12h58
